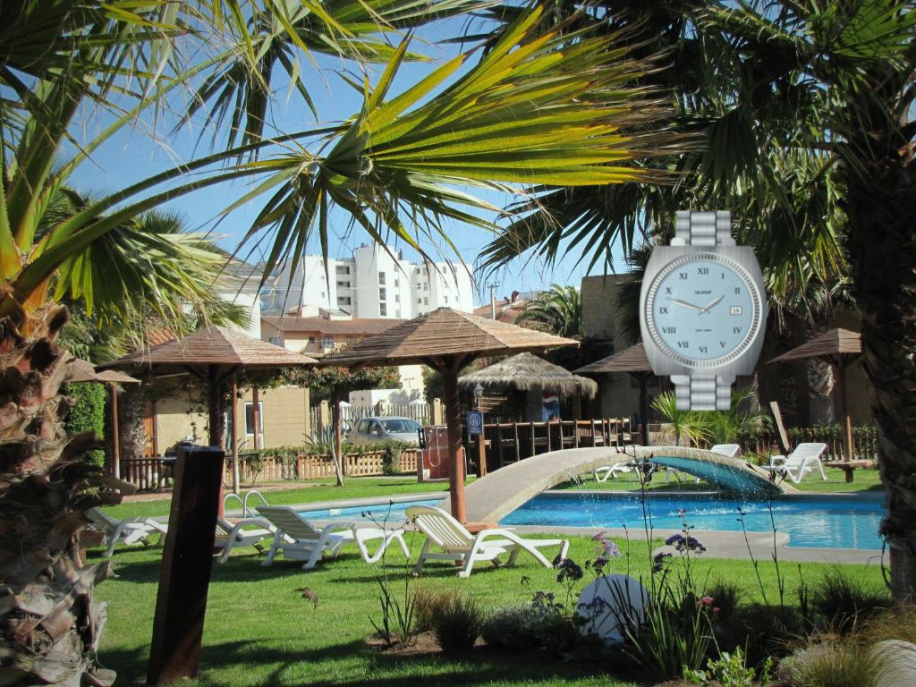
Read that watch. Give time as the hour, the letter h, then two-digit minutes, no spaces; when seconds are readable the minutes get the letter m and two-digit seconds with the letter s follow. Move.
1h48
